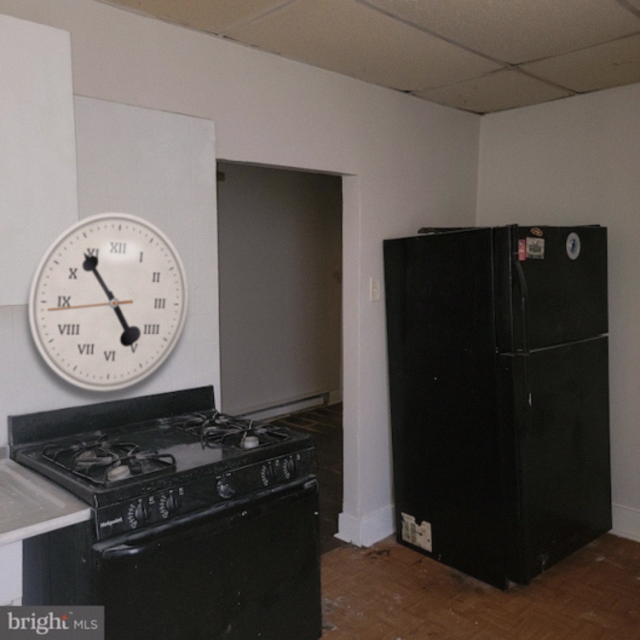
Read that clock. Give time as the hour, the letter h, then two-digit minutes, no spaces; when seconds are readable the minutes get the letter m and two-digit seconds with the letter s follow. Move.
4h53m44s
